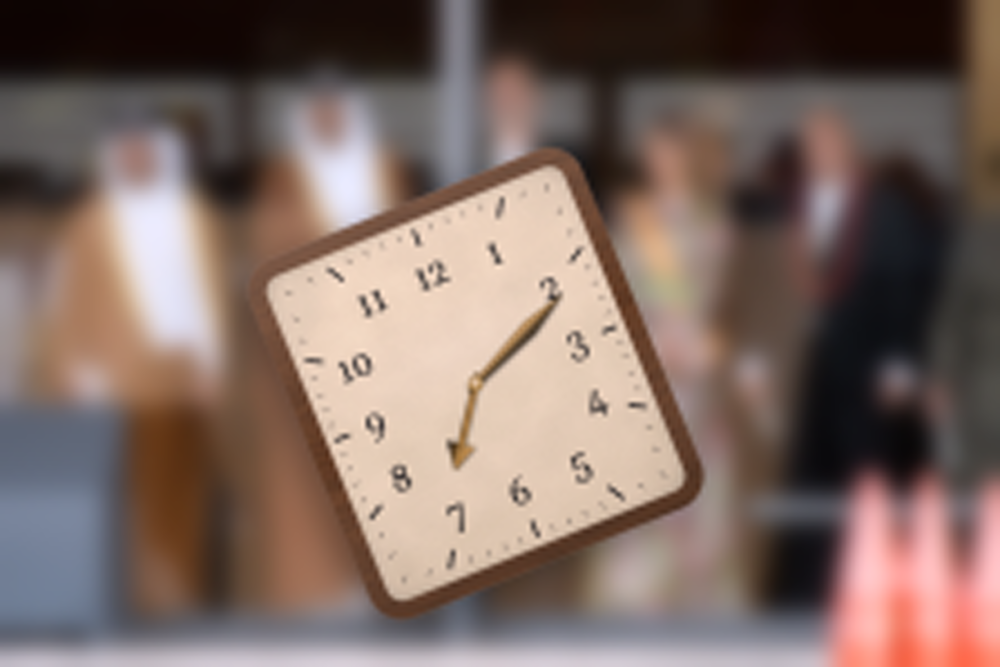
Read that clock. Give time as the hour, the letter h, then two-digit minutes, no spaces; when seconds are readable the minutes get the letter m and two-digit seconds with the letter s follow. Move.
7h11
